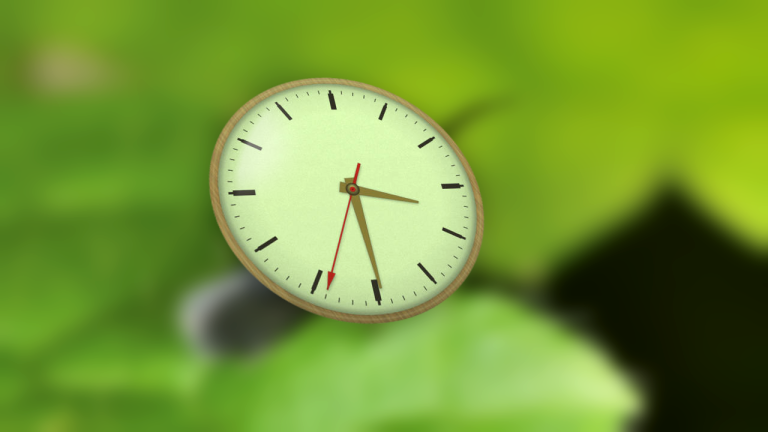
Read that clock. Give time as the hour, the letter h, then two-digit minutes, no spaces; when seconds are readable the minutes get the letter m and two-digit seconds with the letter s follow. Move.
3h29m34s
